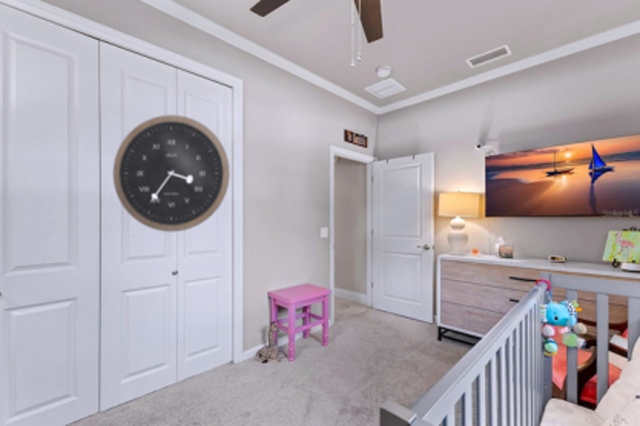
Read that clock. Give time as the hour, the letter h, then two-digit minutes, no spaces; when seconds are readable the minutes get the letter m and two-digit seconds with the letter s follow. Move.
3h36
